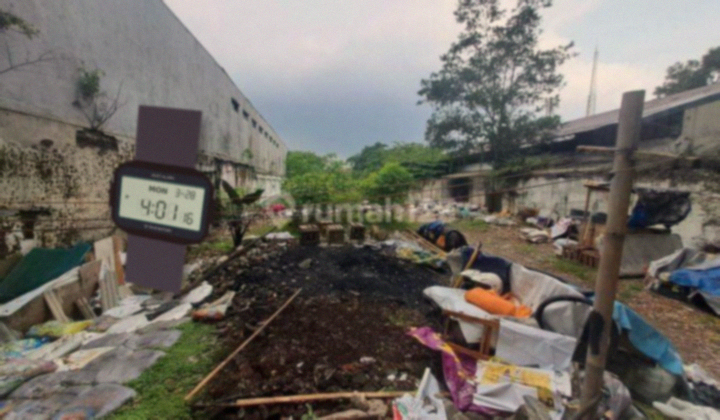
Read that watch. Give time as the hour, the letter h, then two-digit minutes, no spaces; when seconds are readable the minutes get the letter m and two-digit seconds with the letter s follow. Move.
4h01
